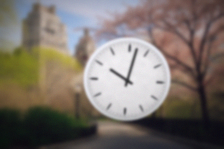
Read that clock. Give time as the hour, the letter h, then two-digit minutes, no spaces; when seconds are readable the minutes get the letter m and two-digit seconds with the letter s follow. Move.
10h02
